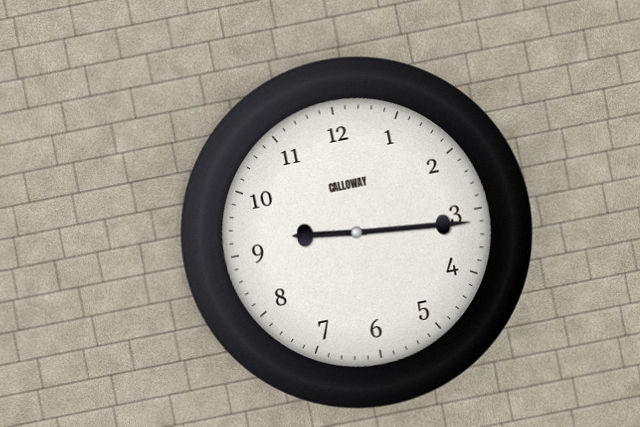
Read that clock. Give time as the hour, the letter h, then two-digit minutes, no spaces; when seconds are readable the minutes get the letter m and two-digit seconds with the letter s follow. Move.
9h16
